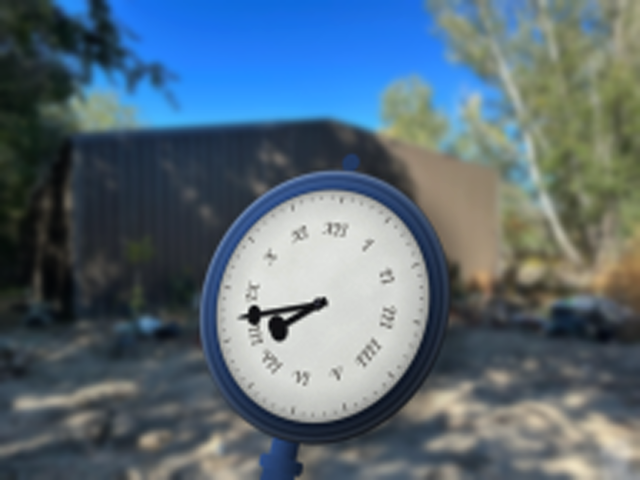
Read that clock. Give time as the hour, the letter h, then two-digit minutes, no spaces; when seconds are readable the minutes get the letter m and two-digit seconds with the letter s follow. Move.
7h42
